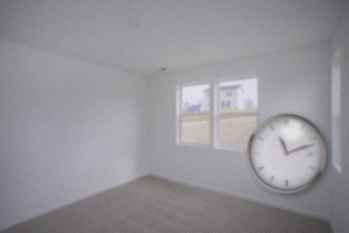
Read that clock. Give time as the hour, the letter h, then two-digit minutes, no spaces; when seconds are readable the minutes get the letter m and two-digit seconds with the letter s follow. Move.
11h12
